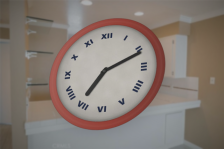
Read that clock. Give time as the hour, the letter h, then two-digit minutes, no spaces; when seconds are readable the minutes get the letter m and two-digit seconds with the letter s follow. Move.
7h11
